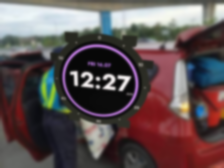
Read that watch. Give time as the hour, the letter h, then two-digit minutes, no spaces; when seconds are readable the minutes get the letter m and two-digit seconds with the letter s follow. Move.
12h27
